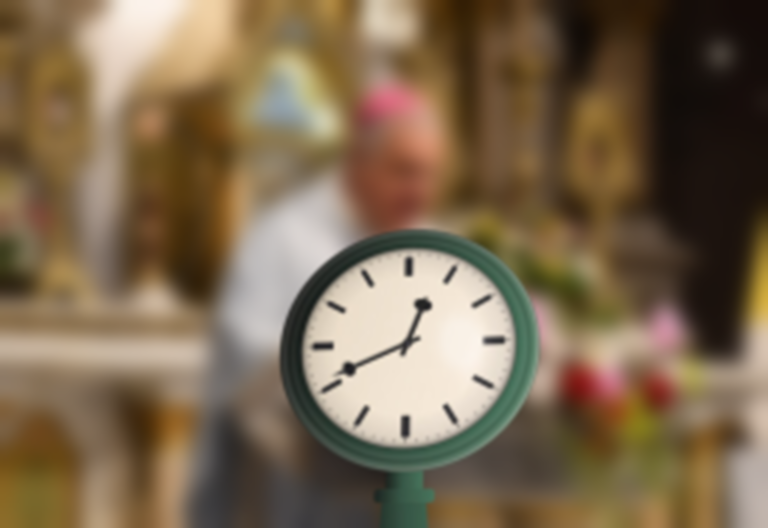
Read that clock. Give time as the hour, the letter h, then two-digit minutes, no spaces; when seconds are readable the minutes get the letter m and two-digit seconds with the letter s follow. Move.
12h41
